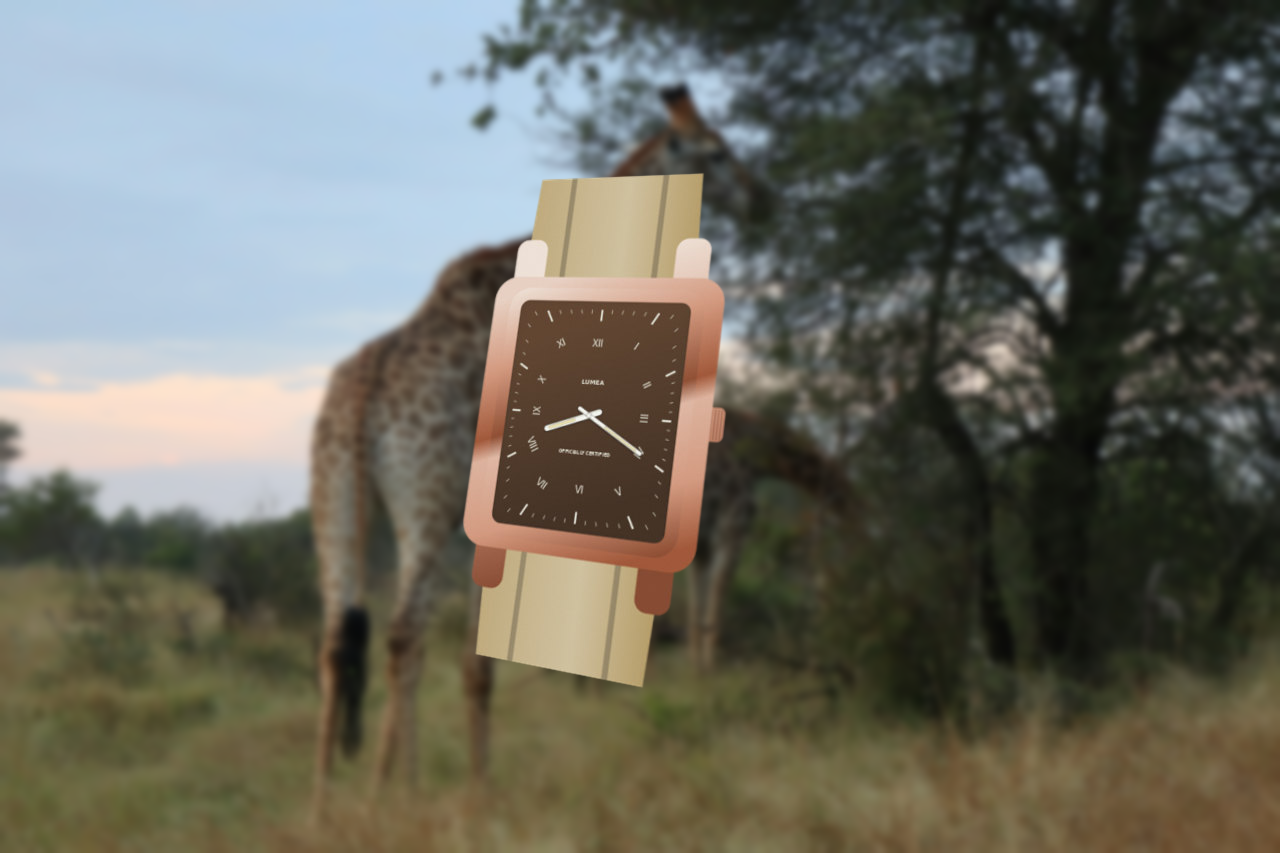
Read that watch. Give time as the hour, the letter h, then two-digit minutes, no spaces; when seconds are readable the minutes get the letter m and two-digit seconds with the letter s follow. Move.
8h20
